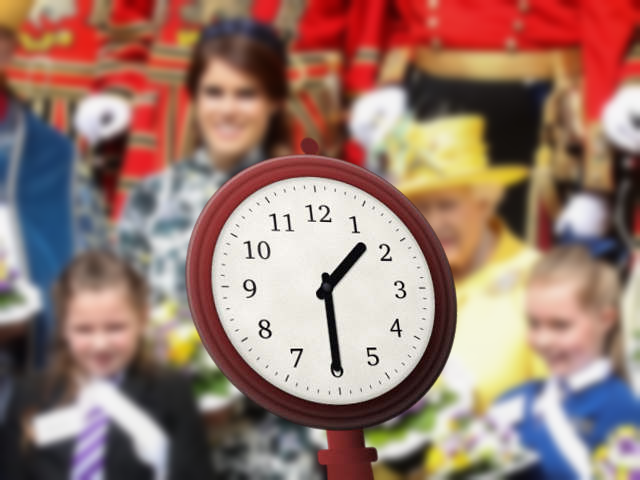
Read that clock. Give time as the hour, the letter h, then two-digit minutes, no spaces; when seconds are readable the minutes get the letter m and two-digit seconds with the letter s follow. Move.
1h30
